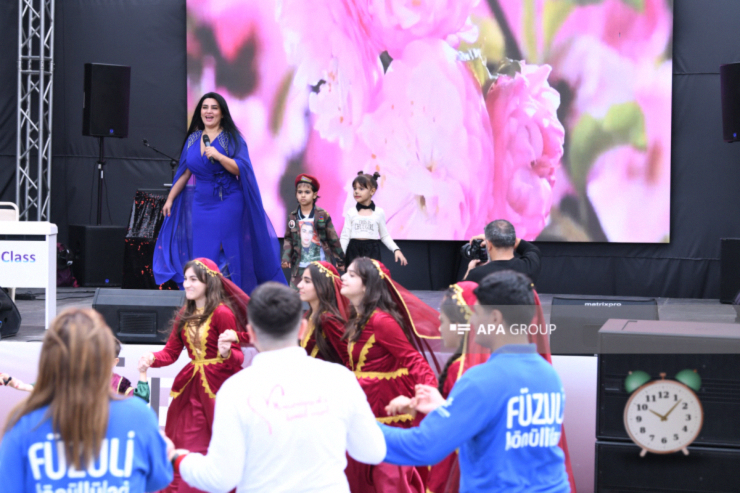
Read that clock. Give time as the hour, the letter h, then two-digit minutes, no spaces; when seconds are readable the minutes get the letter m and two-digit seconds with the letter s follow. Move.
10h07
